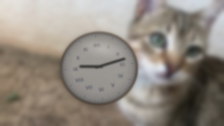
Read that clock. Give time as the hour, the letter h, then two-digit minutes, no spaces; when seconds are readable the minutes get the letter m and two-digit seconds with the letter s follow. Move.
9h13
